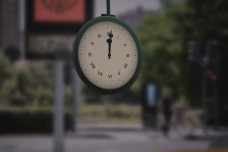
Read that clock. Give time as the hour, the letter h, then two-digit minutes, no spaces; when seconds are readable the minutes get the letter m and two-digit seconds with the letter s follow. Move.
12h01
